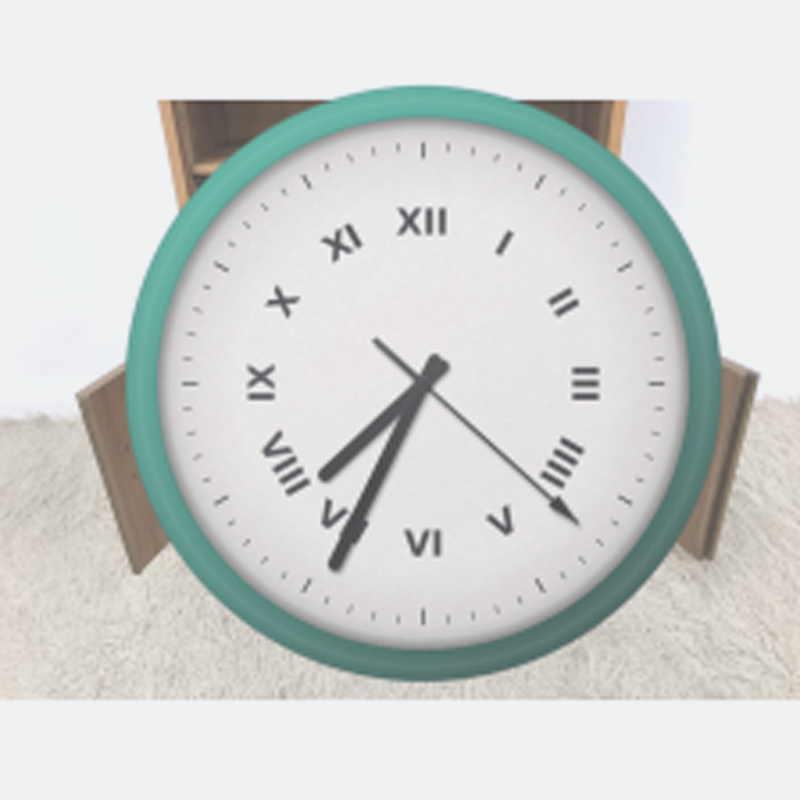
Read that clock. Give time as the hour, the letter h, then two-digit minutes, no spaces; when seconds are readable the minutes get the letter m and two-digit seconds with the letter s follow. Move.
7h34m22s
